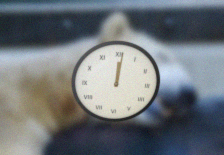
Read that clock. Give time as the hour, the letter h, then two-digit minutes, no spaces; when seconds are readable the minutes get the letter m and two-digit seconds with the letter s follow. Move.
12h01
